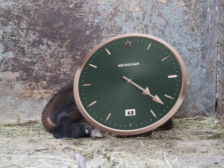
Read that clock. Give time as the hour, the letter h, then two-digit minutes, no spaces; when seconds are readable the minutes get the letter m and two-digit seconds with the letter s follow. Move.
4h22
